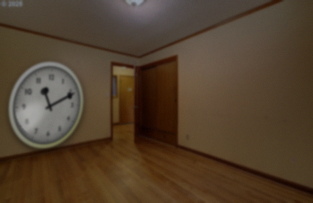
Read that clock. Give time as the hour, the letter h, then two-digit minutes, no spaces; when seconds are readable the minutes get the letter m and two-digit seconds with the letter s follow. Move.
11h11
